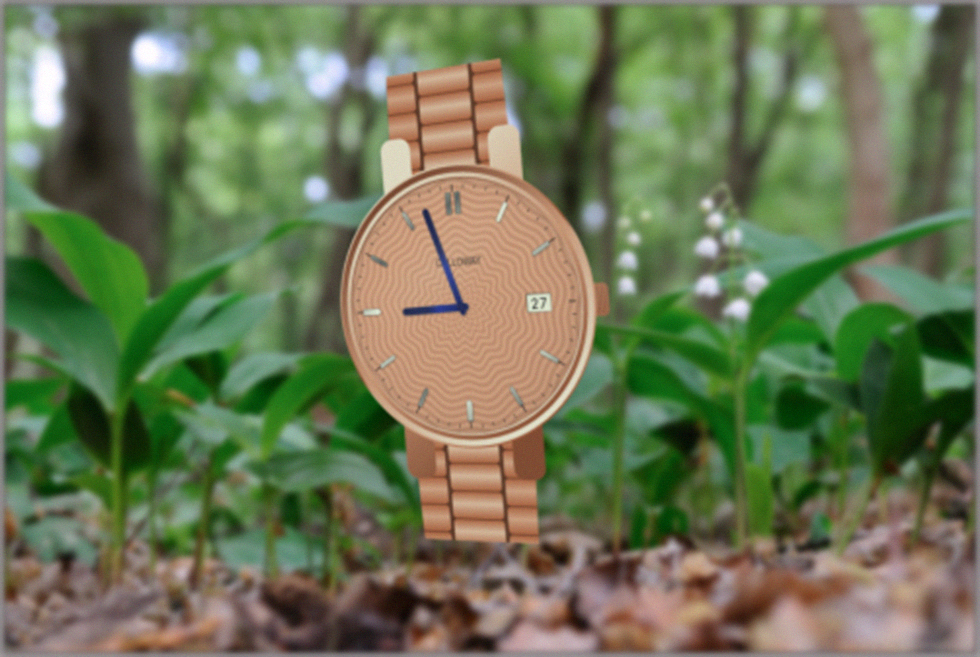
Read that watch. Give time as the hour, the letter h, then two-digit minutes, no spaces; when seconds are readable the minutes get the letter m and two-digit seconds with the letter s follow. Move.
8h57
